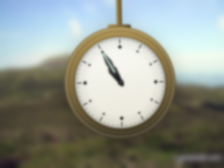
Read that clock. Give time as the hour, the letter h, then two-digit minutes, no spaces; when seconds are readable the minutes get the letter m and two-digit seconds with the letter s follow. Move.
10h55
